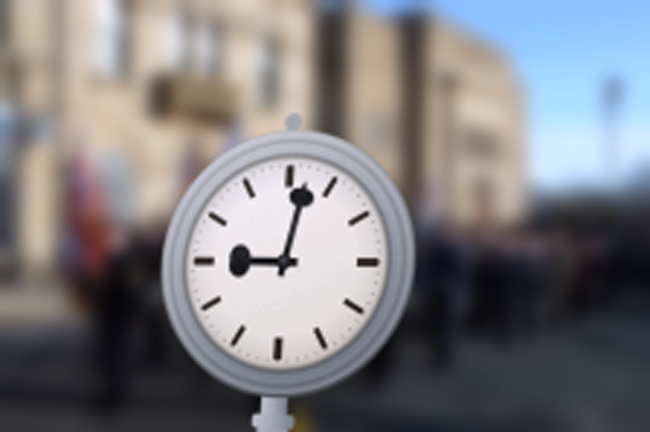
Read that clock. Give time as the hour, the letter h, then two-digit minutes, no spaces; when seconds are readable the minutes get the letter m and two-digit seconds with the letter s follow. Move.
9h02
